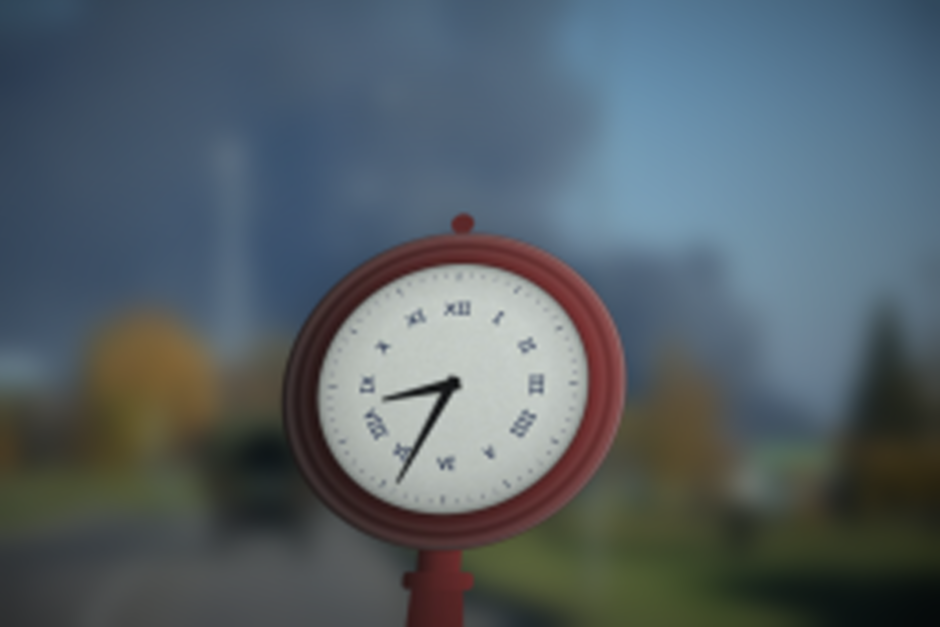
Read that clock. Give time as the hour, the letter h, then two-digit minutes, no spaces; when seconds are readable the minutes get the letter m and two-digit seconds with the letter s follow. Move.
8h34
